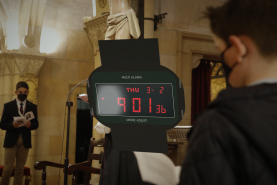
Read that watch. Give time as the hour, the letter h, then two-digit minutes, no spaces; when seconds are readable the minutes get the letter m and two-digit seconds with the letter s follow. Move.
9h01m36s
